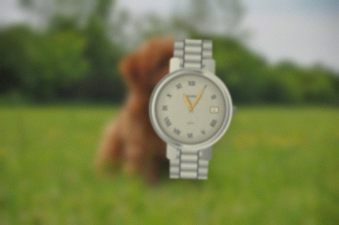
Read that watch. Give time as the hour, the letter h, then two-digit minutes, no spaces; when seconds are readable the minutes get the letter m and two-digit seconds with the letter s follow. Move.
11h05
